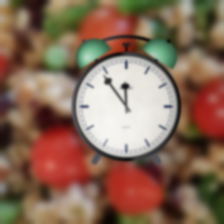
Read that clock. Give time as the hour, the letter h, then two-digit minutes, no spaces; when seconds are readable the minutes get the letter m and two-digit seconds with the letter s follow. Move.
11h54
